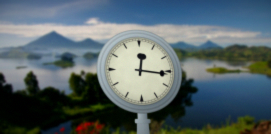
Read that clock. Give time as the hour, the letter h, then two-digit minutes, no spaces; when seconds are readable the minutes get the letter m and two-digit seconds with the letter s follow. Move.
12h16
